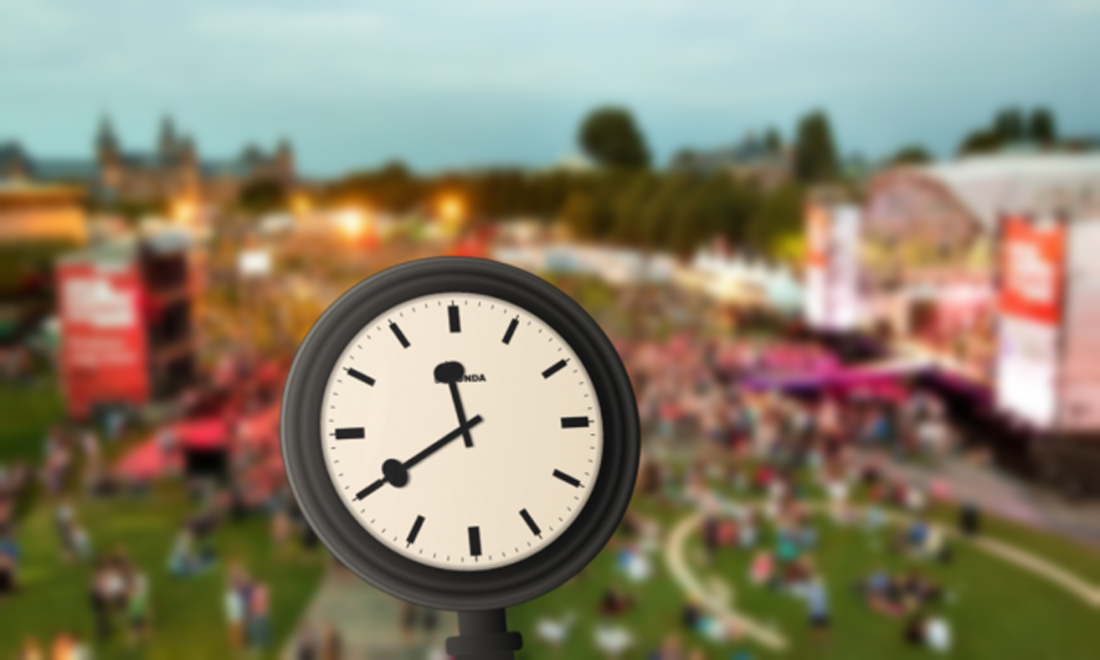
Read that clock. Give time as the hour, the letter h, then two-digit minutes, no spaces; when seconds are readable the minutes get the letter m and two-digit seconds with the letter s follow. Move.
11h40
